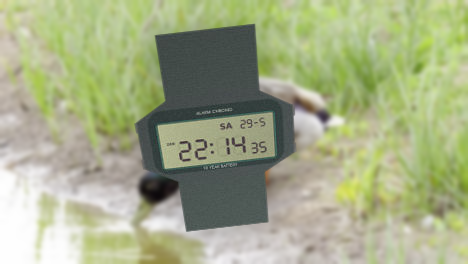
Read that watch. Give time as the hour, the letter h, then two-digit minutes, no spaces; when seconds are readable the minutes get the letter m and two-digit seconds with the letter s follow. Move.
22h14m35s
